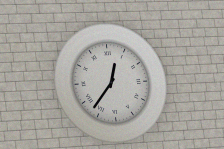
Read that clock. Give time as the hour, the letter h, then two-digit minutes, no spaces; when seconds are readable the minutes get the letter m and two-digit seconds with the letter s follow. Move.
12h37
